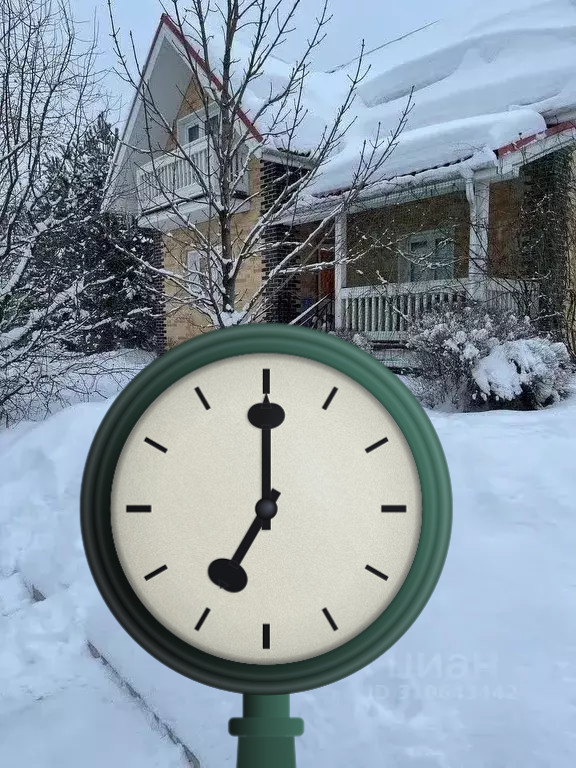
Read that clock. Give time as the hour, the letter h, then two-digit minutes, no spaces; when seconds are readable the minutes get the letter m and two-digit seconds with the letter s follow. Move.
7h00
